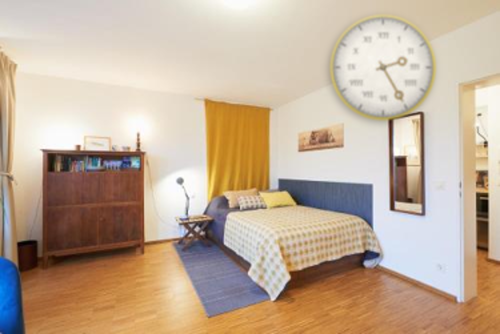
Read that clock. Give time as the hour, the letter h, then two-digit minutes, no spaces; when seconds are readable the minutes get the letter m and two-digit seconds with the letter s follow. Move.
2h25
